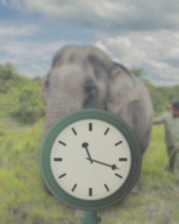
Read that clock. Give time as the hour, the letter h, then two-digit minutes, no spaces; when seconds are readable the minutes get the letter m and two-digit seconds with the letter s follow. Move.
11h18
